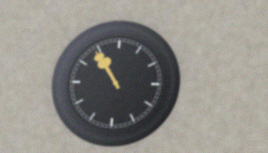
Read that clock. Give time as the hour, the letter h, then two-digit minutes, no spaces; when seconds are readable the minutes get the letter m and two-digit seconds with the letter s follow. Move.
10h54
